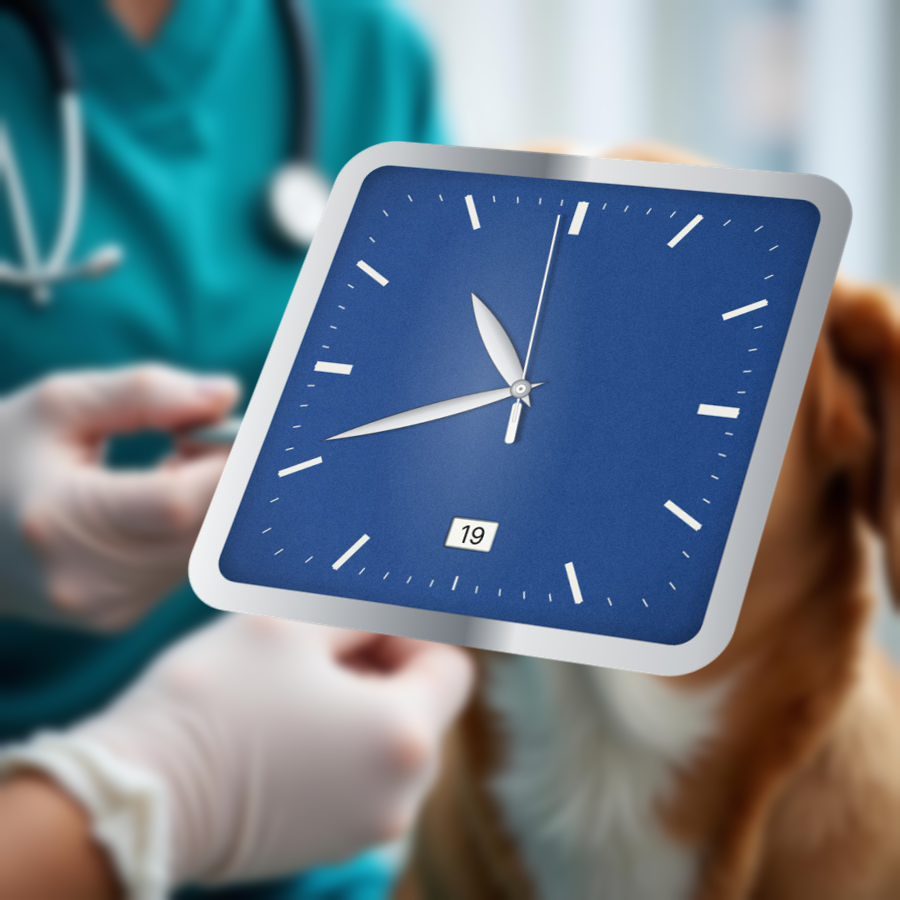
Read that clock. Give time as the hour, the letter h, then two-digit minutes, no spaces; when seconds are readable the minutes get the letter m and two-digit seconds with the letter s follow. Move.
10h40m59s
